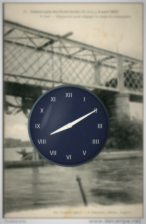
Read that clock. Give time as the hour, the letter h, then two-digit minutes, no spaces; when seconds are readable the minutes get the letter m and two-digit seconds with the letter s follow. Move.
8h10
